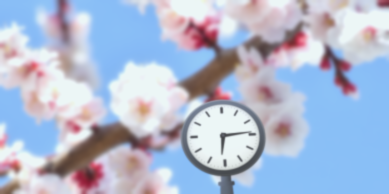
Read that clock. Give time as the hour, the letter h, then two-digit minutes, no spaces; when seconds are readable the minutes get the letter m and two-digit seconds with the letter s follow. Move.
6h14
